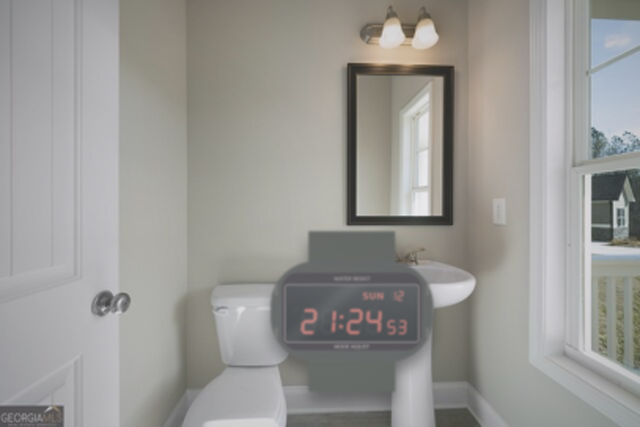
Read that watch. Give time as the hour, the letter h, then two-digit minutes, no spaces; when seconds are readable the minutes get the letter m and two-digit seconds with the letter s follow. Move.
21h24m53s
